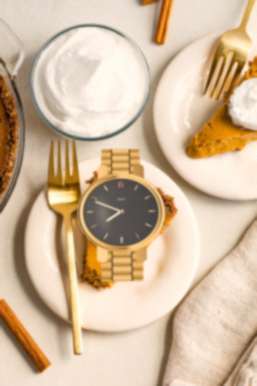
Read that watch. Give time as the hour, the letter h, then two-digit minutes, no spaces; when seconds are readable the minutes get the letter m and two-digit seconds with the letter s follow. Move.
7h49
